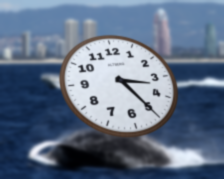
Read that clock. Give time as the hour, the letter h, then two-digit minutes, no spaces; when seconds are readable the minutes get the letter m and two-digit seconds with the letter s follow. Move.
3h25
